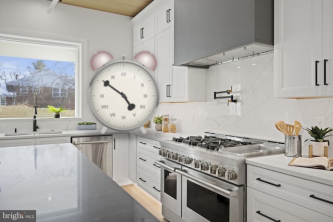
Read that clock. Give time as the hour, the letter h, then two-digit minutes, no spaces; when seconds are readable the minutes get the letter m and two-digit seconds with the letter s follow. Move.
4h51
